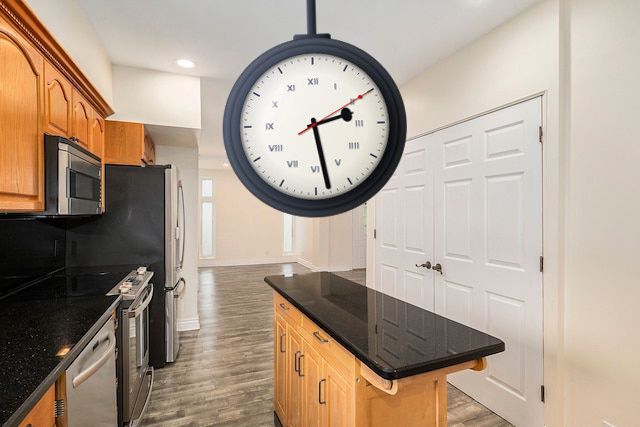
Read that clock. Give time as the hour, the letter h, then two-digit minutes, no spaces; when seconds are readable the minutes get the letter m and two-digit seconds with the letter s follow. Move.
2h28m10s
